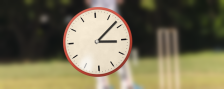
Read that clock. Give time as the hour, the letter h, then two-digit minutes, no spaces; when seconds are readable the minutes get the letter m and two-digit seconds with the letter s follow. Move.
3h08
